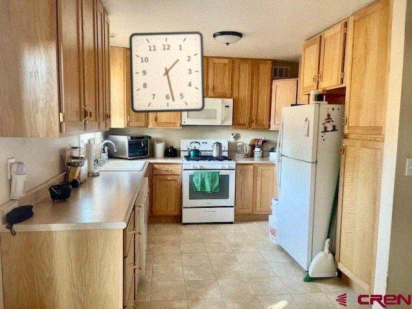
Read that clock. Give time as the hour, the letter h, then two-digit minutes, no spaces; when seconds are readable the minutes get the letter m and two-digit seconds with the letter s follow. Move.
1h28
